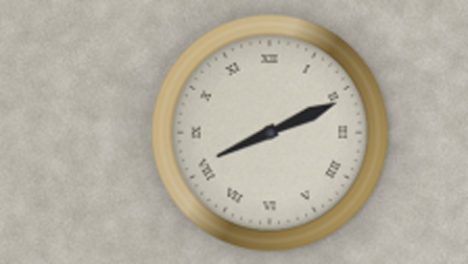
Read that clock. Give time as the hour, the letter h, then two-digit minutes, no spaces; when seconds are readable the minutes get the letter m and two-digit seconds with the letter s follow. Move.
8h11
